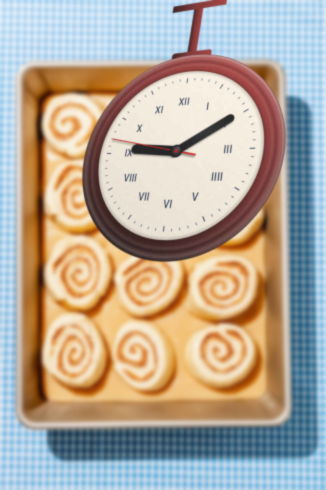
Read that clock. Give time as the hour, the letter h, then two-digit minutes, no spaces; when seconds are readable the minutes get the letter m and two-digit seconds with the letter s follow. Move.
9h09m47s
